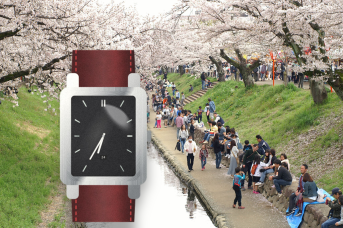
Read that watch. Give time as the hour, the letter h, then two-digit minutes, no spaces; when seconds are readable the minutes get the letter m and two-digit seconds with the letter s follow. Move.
6h35
